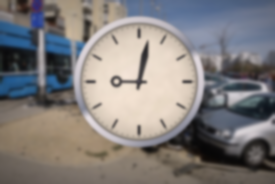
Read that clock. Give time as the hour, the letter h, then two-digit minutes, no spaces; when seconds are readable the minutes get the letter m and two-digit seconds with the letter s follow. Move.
9h02
